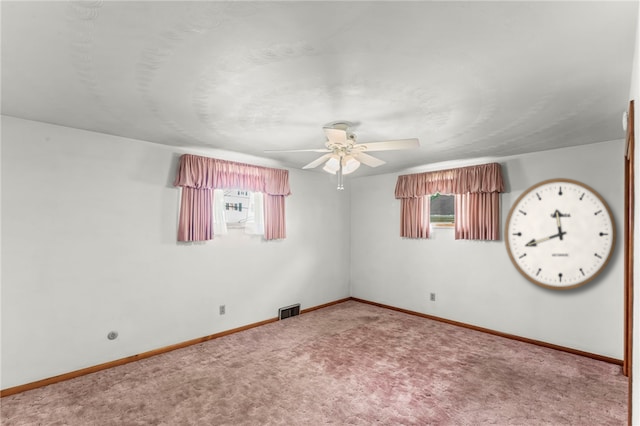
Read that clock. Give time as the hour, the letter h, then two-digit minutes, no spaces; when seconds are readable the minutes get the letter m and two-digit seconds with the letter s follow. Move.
11h42
